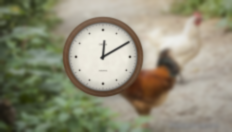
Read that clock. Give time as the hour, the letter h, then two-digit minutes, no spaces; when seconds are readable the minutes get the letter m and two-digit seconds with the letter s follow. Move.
12h10
